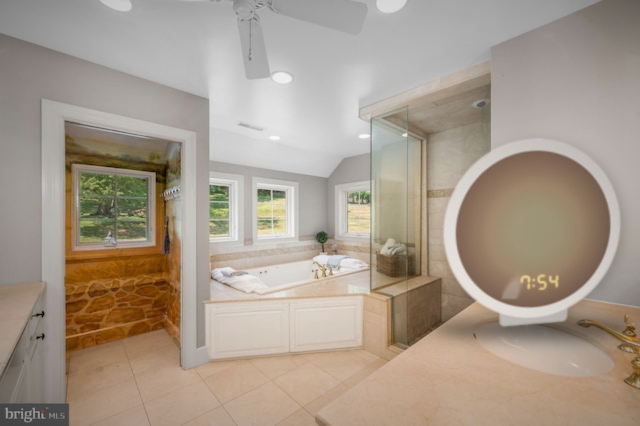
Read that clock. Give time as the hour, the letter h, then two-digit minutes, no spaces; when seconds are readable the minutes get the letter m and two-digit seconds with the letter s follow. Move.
7h54
